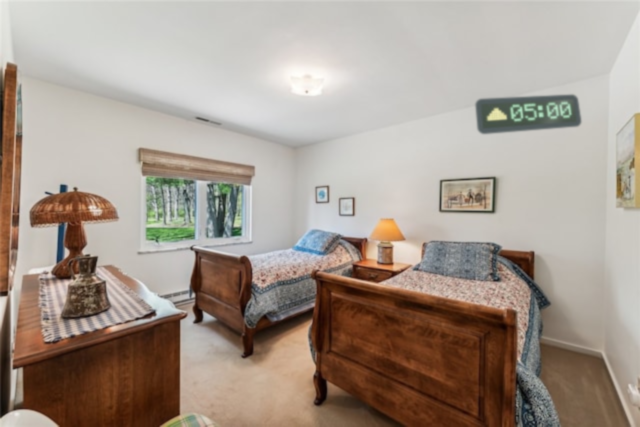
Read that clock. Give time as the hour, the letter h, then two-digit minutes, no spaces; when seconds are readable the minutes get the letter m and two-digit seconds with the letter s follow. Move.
5h00
